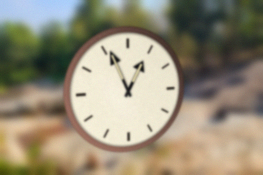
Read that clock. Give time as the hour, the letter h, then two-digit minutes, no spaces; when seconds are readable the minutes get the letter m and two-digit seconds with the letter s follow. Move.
12h56
